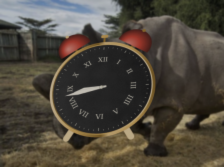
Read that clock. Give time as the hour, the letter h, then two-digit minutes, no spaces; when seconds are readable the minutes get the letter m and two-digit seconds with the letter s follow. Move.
8h43
